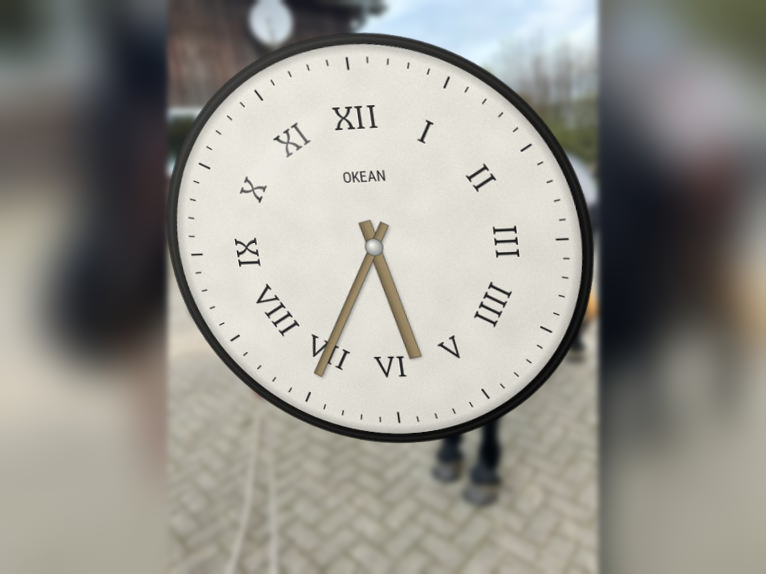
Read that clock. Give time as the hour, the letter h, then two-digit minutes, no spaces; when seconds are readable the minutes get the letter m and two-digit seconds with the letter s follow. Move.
5h35
